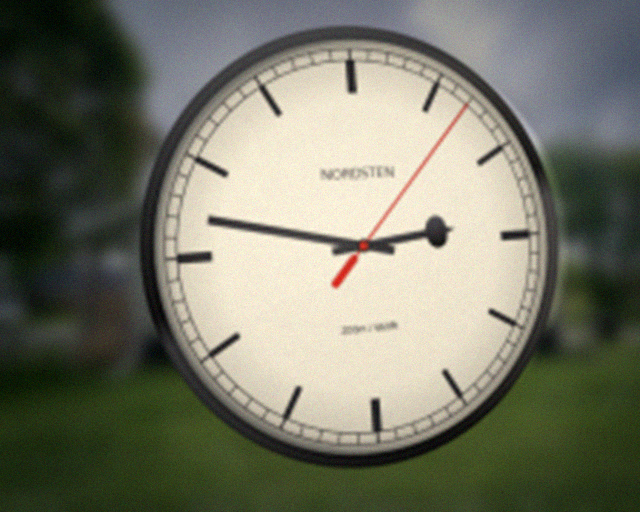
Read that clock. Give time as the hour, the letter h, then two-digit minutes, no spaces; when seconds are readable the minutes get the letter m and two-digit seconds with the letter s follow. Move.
2h47m07s
